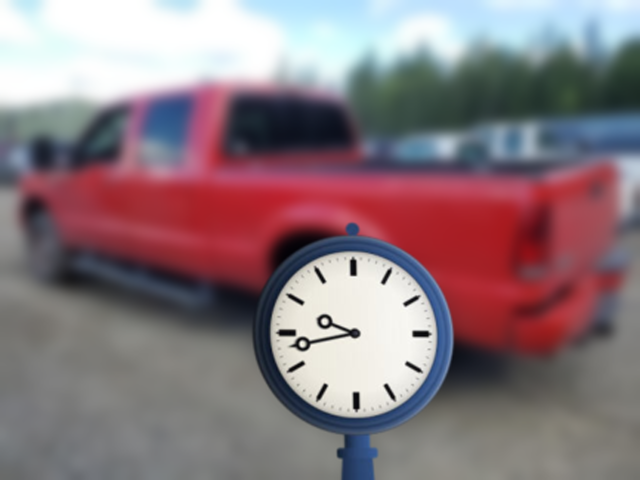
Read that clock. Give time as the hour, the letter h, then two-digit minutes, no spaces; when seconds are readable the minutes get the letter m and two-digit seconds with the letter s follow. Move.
9h43
